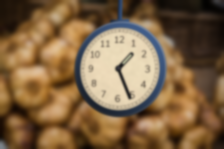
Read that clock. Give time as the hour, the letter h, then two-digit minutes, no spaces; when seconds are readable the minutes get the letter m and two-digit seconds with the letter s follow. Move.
1h26
